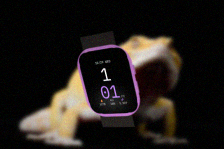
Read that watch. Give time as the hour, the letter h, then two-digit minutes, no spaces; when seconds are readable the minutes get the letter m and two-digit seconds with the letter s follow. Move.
1h01
